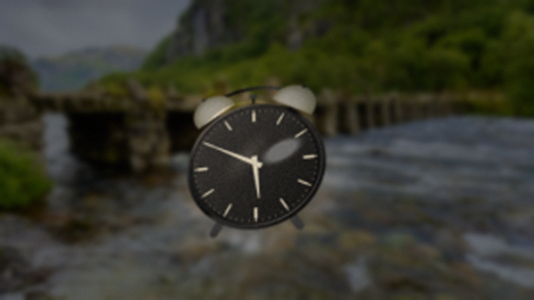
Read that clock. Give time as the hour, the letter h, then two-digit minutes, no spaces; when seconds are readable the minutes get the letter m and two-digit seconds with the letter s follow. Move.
5h50
